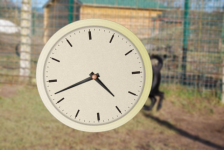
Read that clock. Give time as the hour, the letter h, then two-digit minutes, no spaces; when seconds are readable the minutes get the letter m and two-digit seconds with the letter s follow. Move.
4h42
